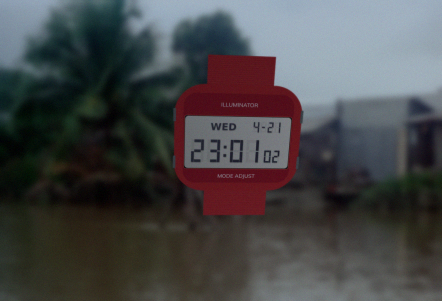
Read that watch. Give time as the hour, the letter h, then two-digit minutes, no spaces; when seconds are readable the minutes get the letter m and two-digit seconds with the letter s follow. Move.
23h01m02s
